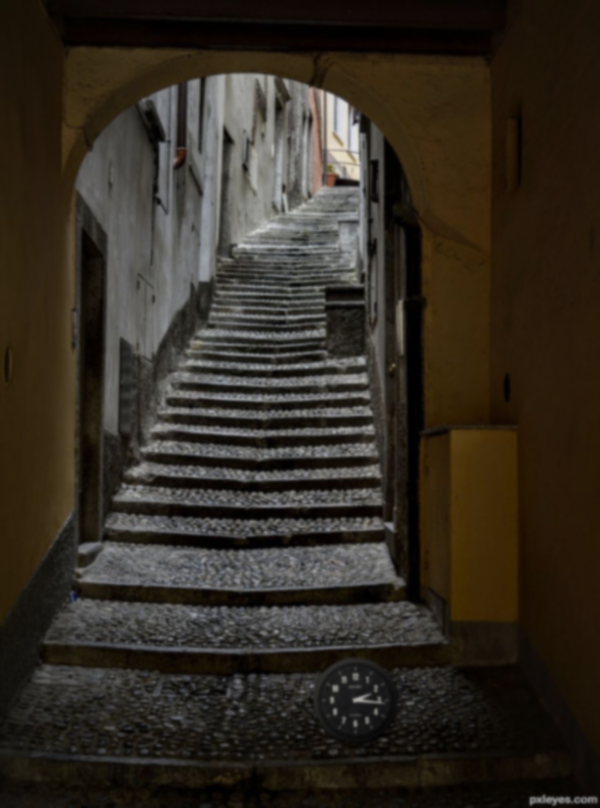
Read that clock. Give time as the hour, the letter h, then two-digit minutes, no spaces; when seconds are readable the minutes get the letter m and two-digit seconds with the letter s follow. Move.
2h16
